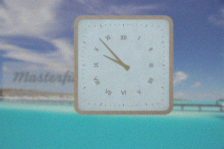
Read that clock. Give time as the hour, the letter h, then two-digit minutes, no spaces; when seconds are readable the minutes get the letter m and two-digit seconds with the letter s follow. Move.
9h53
